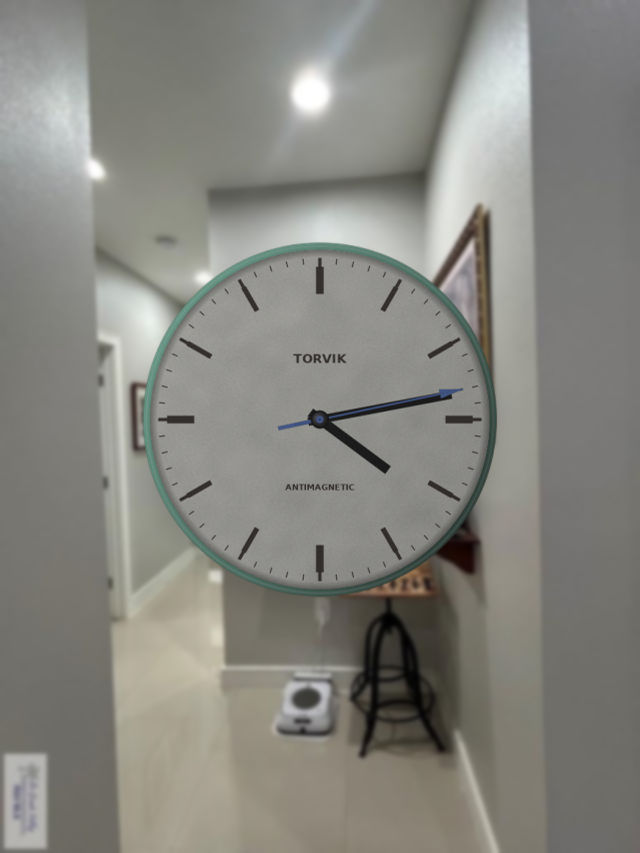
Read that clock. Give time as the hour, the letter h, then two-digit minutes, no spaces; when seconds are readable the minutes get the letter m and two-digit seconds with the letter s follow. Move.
4h13m13s
